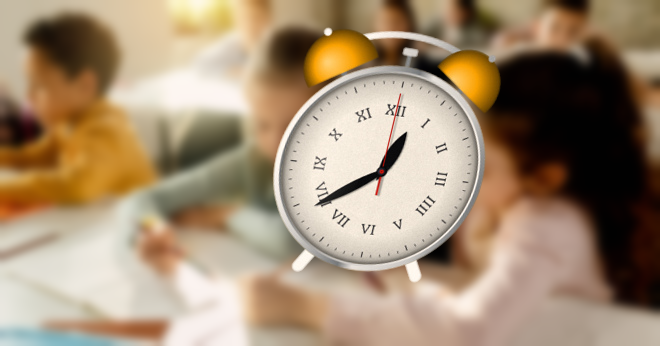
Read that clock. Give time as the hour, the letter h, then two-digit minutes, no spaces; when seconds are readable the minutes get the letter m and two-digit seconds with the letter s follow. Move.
12h39m00s
